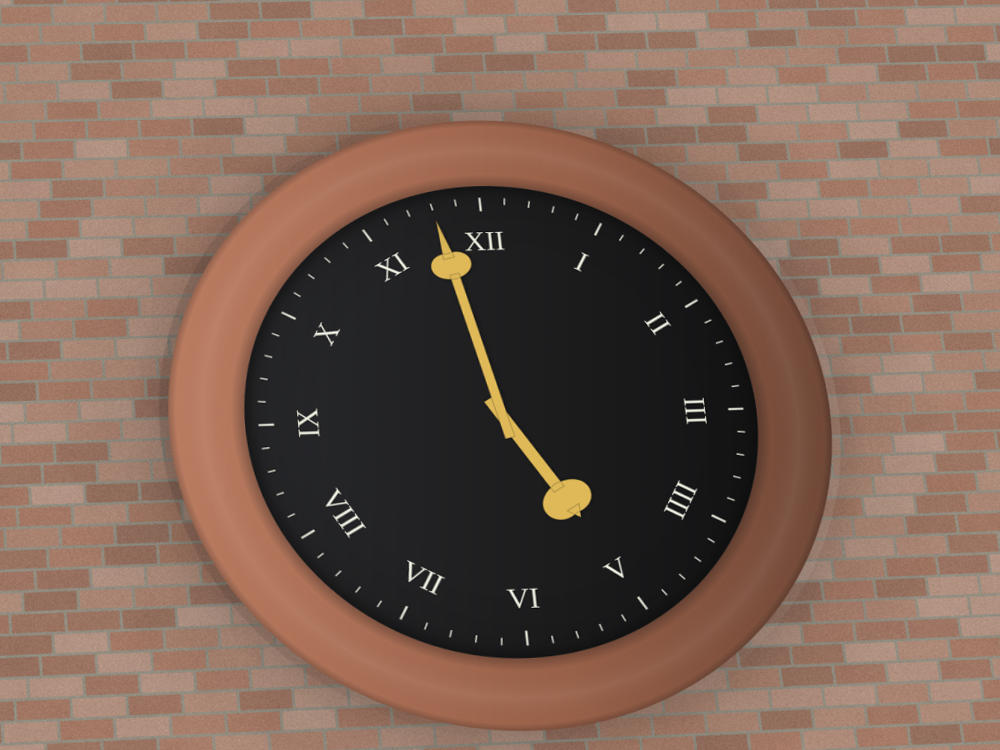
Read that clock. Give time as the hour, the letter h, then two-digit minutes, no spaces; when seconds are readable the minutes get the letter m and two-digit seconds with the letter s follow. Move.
4h58
